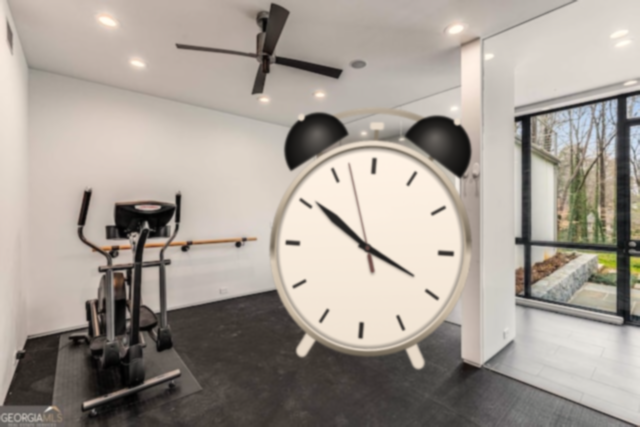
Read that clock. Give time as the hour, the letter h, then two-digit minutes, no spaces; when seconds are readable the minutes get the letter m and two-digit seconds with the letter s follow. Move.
3h50m57s
